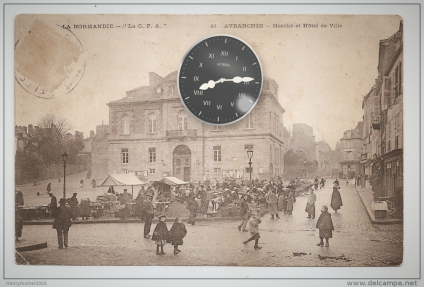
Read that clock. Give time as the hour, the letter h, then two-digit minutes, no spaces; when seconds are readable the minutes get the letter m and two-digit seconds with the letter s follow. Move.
8h14
